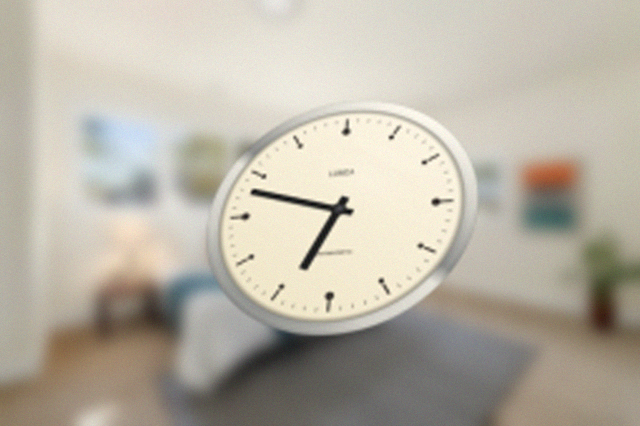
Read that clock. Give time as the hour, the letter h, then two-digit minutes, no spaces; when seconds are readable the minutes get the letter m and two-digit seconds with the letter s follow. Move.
6h48
